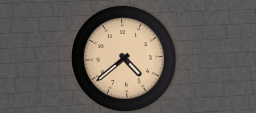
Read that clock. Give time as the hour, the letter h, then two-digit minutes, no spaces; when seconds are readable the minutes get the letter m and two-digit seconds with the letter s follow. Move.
4h39
